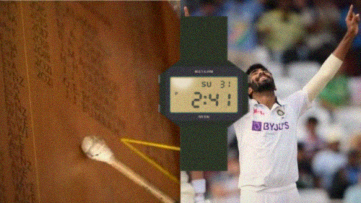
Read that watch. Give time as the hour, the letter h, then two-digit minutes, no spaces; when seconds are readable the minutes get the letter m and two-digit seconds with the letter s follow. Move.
2h41
